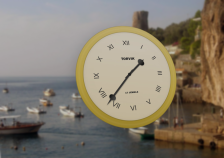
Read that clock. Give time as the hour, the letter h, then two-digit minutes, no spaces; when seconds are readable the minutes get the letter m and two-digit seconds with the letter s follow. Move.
1h37
